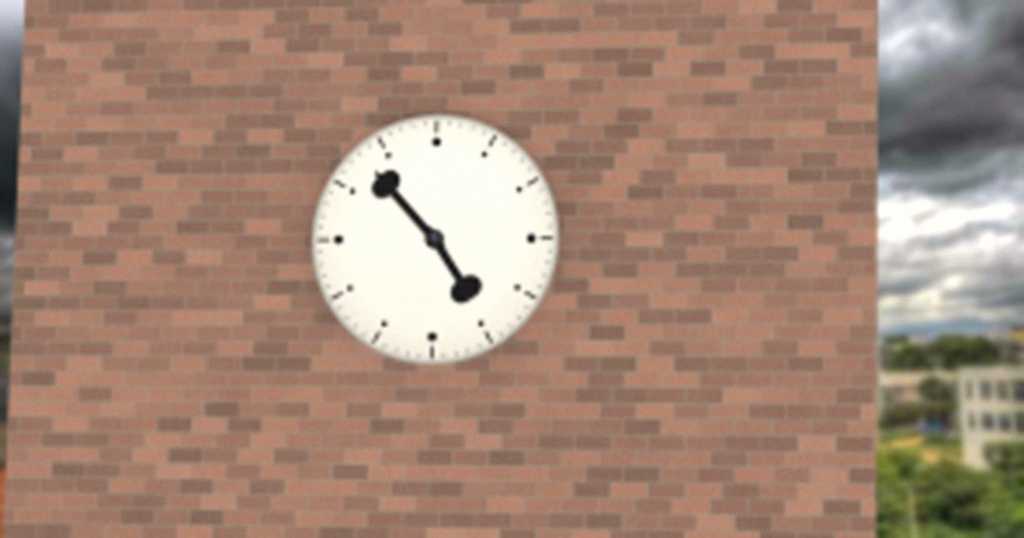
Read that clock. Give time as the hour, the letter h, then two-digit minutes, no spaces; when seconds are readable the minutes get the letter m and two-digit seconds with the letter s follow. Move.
4h53
